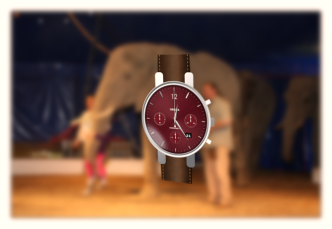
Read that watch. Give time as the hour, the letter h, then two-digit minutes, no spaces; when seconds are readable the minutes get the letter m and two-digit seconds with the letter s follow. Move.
12h24
